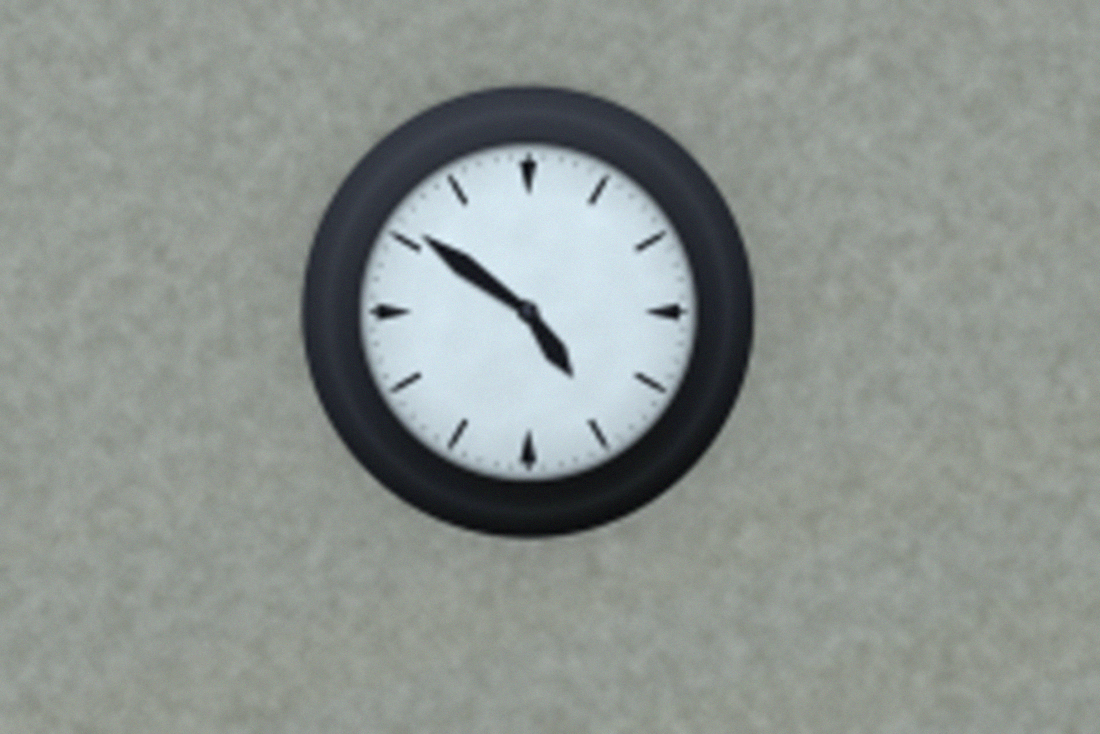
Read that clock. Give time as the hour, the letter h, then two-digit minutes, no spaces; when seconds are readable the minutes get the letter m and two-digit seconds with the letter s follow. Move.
4h51
